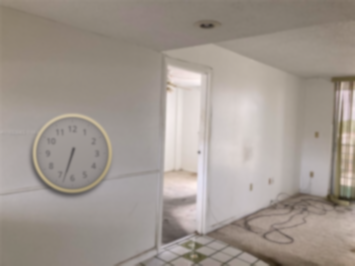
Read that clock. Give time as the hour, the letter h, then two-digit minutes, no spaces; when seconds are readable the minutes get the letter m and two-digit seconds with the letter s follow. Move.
6h33
